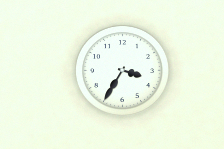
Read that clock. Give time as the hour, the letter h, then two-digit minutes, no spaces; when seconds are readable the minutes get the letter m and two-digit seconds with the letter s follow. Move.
3h35
